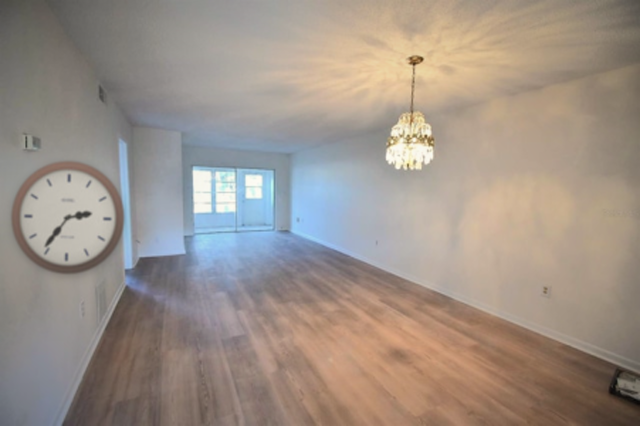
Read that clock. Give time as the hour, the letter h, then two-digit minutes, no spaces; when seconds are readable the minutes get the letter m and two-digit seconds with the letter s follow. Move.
2h36
